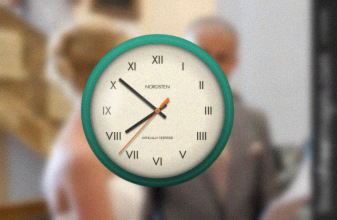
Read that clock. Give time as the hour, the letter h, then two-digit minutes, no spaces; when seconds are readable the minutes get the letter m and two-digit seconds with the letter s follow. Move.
7h51m37s
